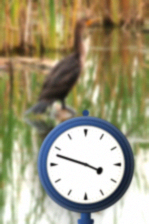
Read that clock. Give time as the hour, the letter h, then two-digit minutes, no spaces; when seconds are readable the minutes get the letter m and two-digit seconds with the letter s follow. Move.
3h48
